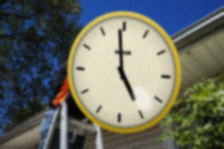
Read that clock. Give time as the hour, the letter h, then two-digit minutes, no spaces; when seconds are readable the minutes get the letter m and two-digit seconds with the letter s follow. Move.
4h59
